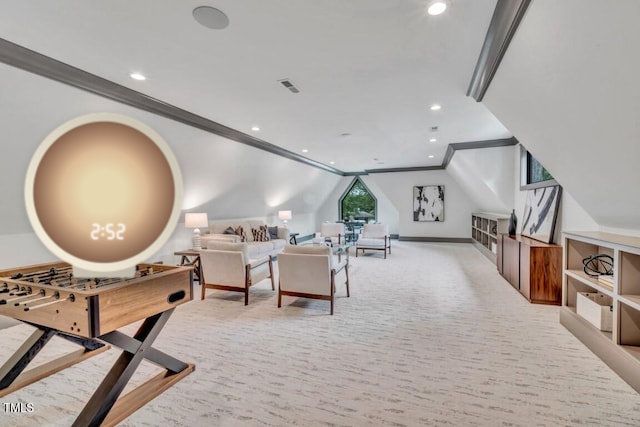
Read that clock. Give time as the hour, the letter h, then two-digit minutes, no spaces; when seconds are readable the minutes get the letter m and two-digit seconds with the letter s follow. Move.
2h52
